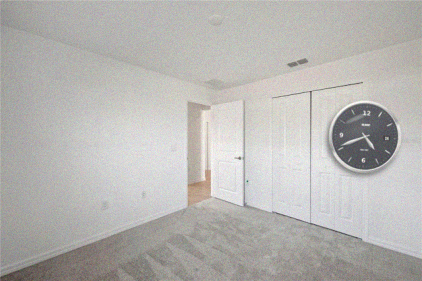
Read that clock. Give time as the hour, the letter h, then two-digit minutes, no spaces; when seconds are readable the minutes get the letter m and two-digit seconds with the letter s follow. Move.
4h41
